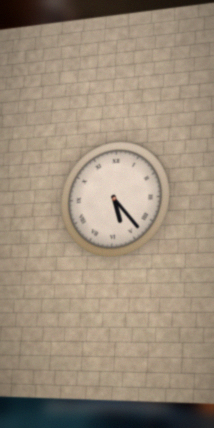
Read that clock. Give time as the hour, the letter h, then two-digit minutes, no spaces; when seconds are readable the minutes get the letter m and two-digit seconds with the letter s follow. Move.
5h23
